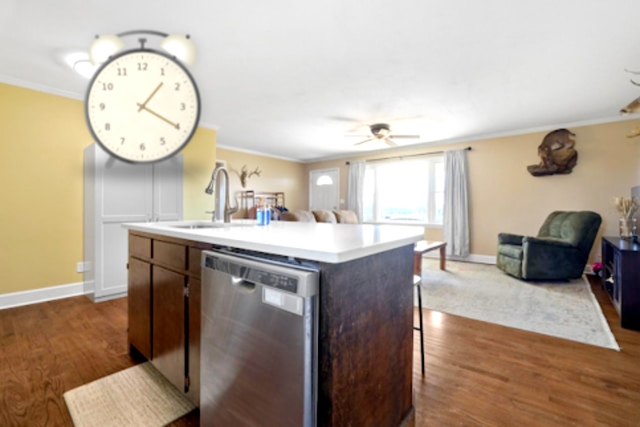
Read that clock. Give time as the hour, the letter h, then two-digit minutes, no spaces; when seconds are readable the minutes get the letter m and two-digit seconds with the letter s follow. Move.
1h20
